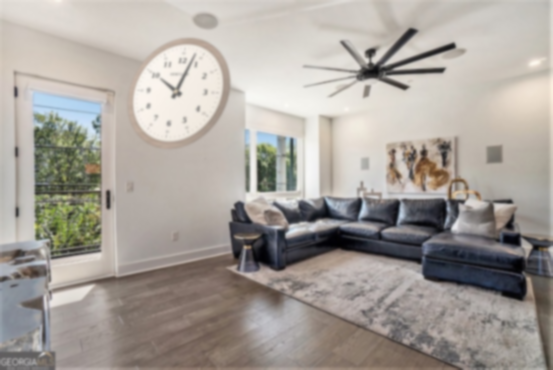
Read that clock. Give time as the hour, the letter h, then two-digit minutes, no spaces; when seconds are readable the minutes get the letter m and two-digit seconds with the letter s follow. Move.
10h03
